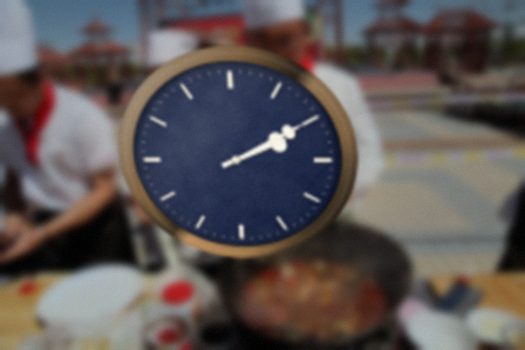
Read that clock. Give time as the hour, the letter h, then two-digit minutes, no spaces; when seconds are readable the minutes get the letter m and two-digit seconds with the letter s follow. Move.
2h10
